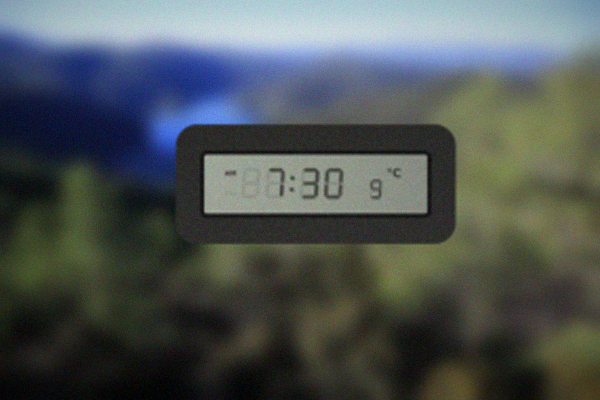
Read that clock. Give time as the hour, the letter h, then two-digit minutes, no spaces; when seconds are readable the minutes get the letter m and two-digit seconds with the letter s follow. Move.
7h30
